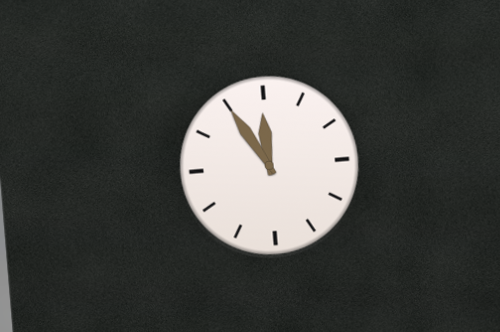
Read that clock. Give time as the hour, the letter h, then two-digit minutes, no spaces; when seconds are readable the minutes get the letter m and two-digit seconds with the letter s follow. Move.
11h55
